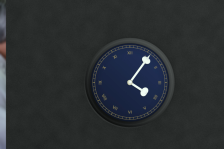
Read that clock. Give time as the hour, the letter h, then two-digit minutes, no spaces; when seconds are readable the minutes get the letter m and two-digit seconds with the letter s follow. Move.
4h06
